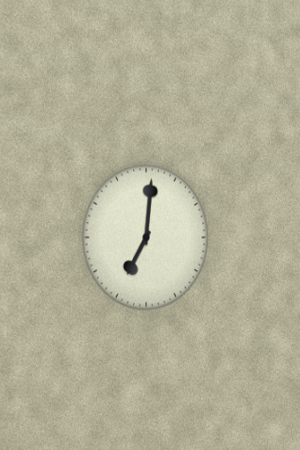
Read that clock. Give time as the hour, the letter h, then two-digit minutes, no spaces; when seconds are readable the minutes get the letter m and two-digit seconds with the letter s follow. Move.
7h01
